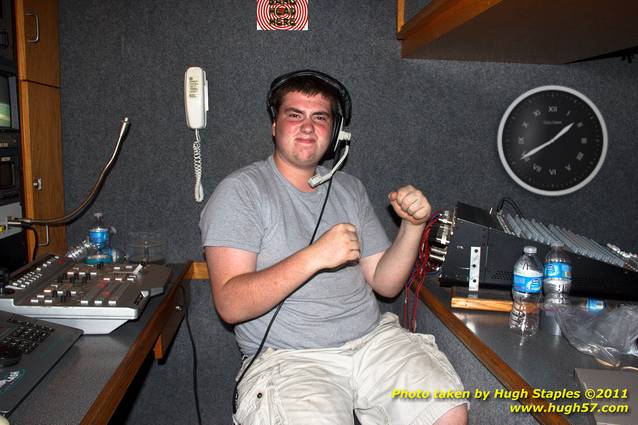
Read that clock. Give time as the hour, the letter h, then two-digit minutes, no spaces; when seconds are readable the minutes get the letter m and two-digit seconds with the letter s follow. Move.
1h40
